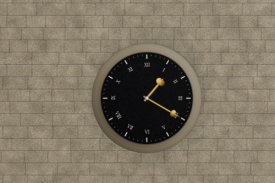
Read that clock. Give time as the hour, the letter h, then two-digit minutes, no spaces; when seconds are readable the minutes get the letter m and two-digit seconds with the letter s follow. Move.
1h20
